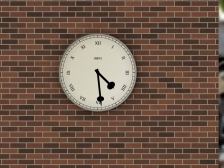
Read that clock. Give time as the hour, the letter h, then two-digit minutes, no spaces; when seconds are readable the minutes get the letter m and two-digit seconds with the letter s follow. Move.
4h29
